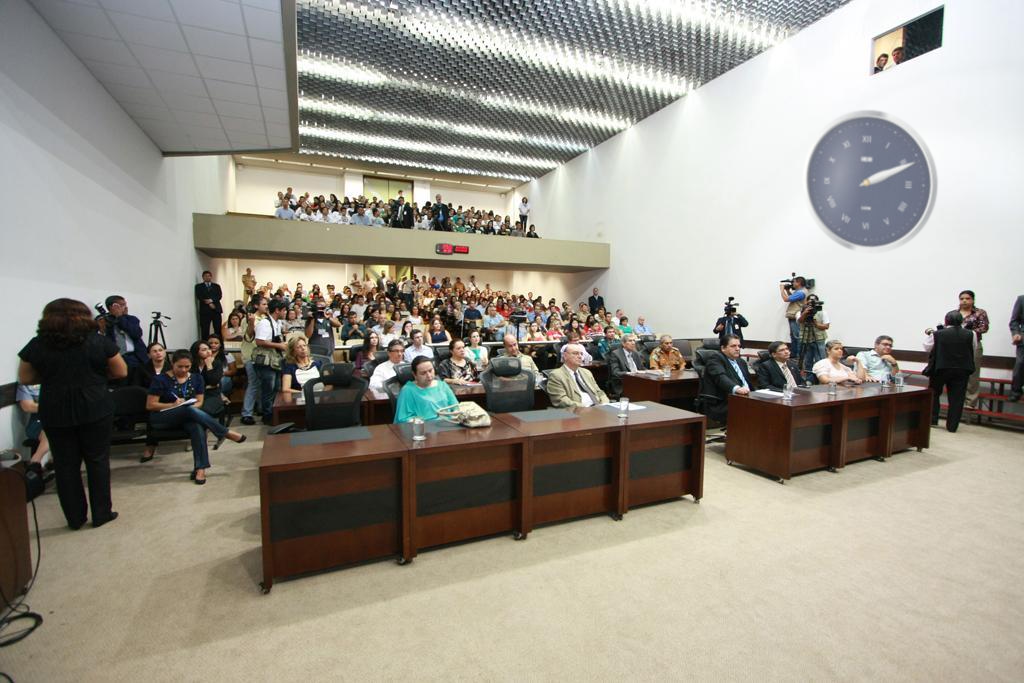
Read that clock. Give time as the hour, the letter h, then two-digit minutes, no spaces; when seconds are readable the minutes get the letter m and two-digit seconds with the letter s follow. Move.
2h11
